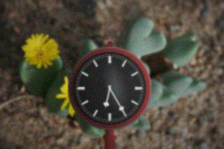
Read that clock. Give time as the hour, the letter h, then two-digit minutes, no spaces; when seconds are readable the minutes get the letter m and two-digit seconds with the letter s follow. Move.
6h25
